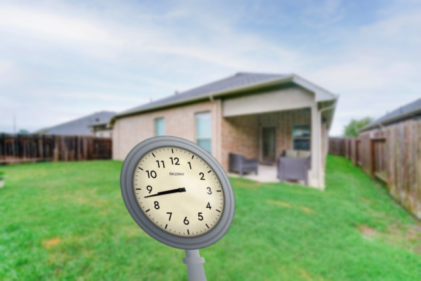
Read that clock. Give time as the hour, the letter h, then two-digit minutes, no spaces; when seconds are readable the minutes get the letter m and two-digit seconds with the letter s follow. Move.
8h43
